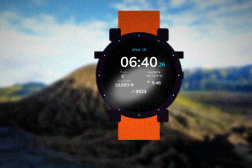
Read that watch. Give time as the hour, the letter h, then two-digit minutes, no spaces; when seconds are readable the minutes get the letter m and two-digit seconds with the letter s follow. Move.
6h40
